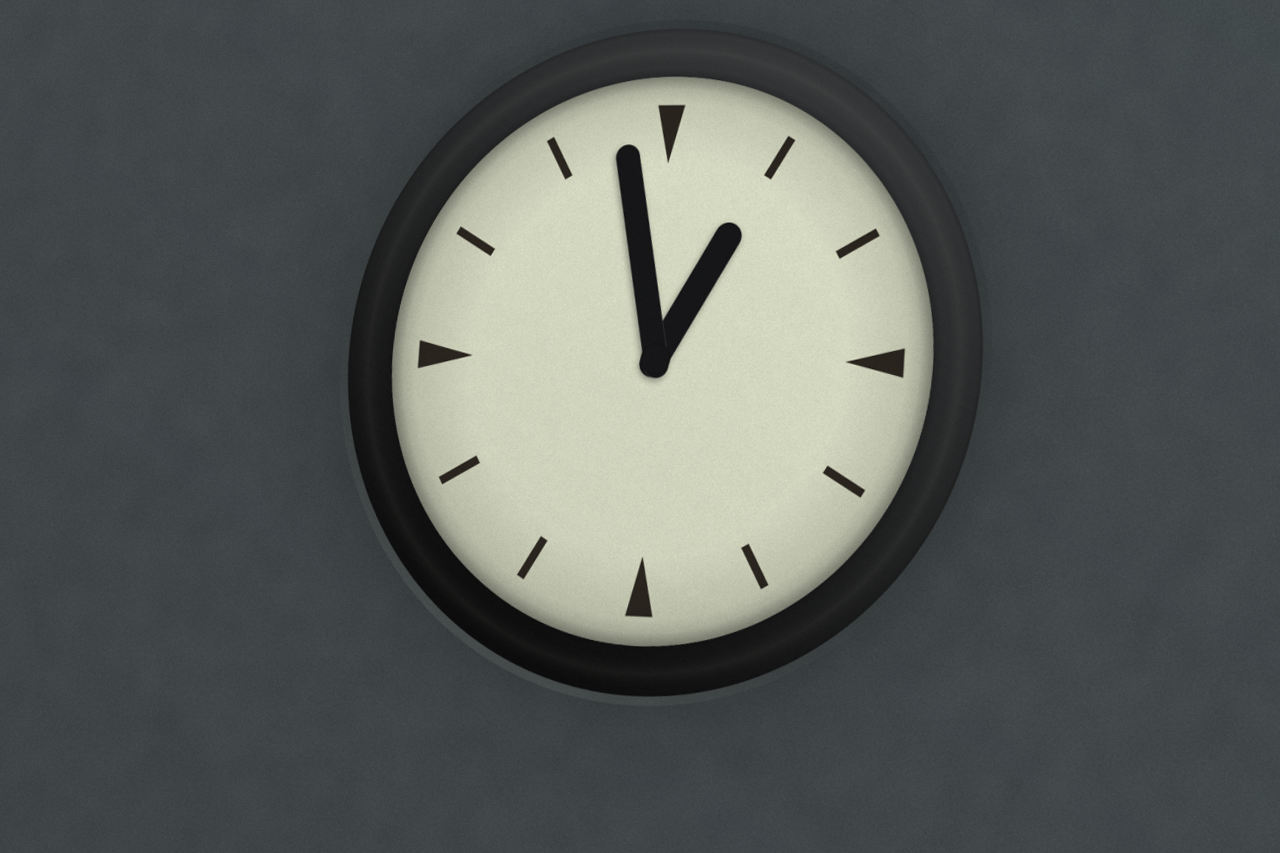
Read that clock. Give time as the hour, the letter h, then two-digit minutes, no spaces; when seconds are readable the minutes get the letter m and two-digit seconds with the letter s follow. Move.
12h58
